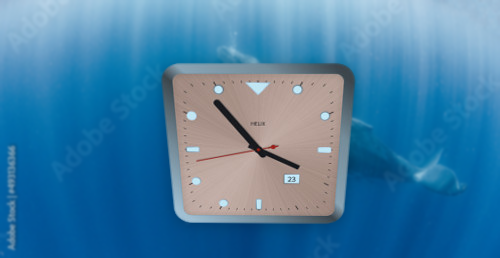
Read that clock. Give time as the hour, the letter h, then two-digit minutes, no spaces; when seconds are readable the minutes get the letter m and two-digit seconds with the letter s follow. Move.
3h53m43s
